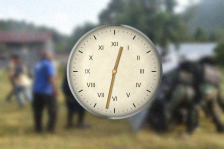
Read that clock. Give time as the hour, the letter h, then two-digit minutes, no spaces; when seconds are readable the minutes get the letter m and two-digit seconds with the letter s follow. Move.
12h32
